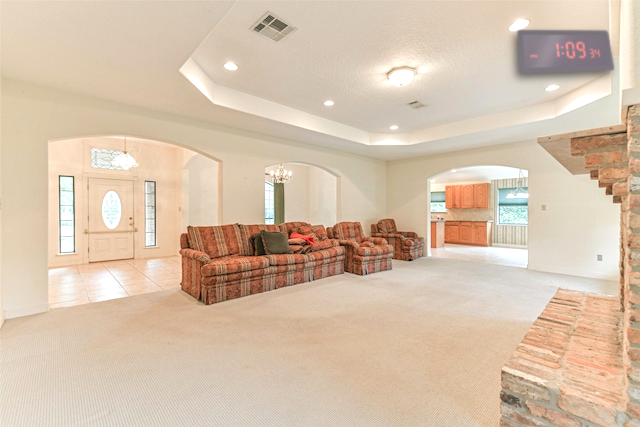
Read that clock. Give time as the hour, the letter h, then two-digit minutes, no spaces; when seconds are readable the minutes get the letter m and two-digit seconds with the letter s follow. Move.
1h09m34s
